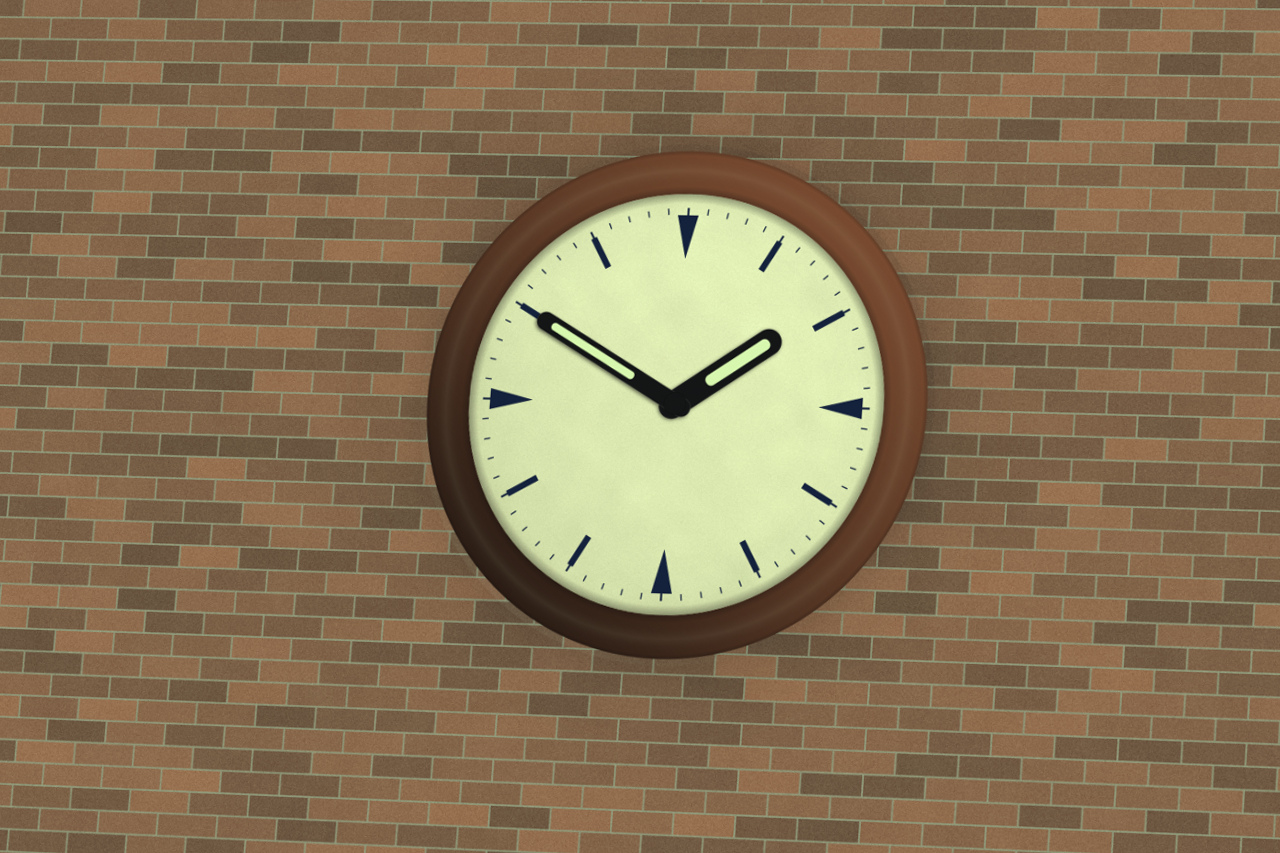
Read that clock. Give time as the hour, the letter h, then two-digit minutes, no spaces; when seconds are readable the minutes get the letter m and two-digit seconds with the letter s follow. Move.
1h50
